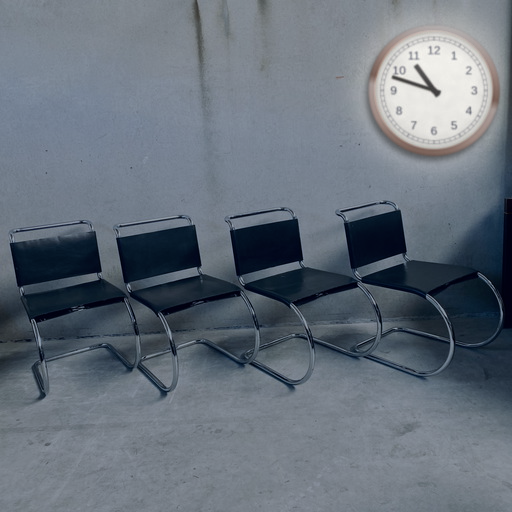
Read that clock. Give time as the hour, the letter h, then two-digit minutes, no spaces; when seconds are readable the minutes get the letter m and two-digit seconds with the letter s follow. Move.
10h48
